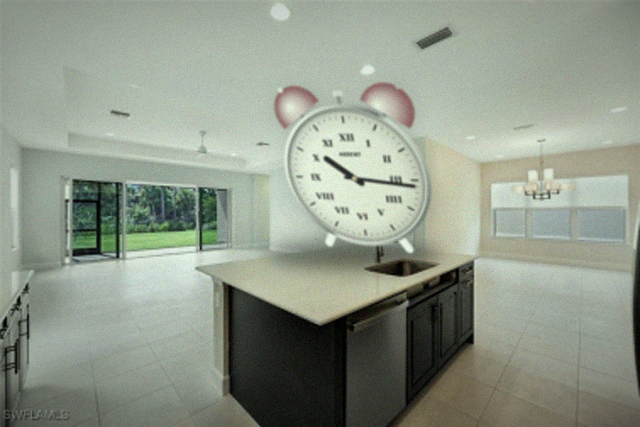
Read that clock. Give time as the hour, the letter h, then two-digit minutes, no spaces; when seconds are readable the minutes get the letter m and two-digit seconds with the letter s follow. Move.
10h16
